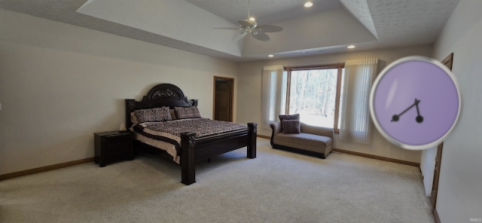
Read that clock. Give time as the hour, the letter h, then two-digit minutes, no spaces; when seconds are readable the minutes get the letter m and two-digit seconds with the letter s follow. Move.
5h39
